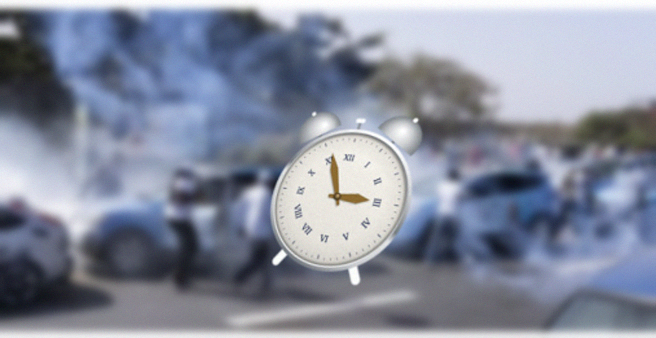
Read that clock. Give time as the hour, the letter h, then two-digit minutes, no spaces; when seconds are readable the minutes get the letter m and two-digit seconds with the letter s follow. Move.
2h56
